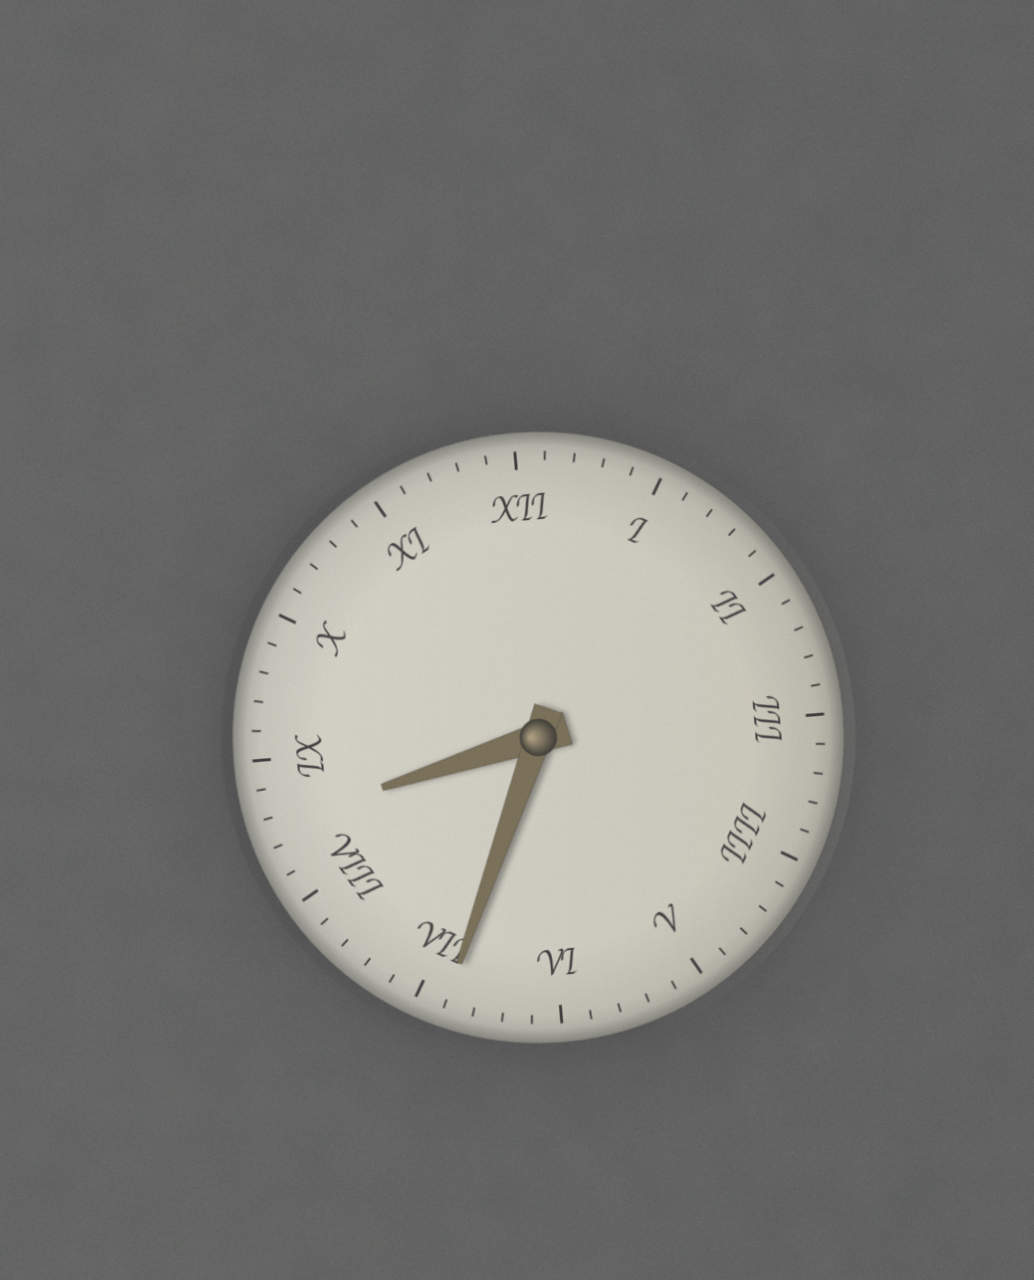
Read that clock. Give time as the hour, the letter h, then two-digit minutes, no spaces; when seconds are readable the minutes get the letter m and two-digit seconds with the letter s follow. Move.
8h34
